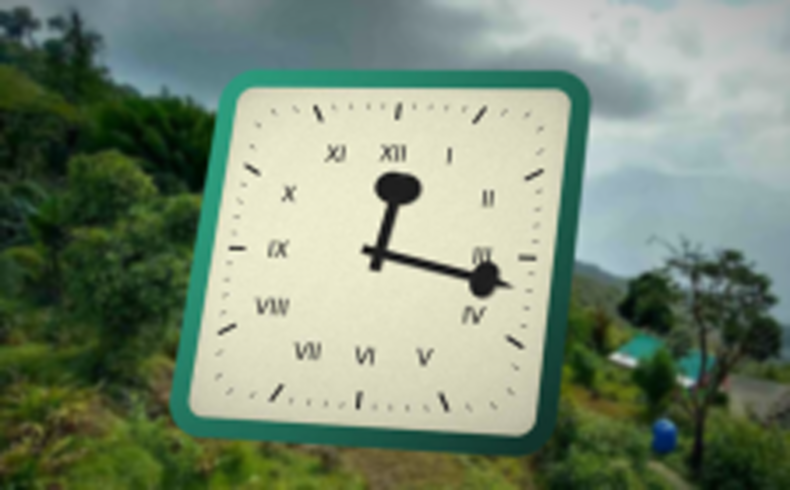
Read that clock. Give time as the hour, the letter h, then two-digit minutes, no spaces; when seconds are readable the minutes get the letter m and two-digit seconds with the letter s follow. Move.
12h17
